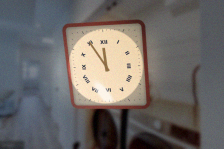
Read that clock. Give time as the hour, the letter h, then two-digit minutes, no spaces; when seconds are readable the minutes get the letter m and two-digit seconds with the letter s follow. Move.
11h55
